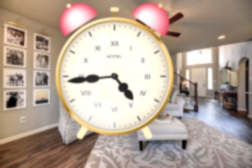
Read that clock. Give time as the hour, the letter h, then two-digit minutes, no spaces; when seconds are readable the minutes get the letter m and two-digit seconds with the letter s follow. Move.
4h44
